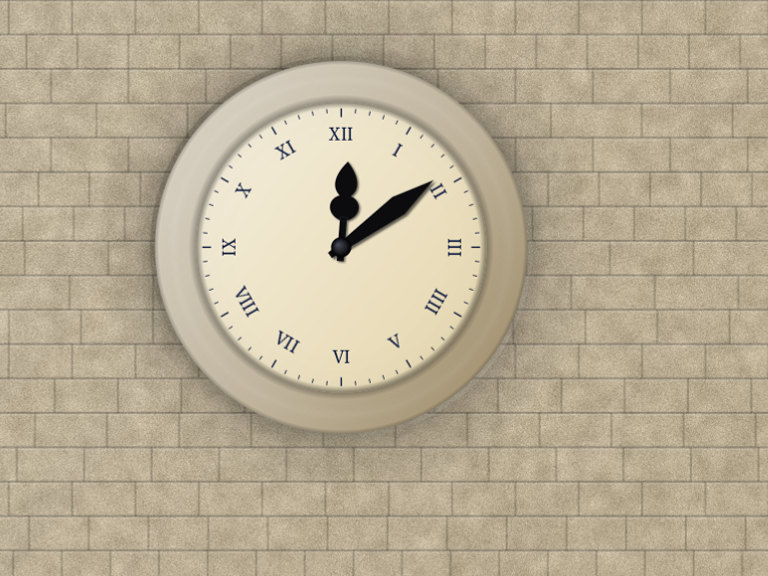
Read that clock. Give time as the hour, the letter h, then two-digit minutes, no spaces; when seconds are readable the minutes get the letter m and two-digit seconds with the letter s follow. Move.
12h09
